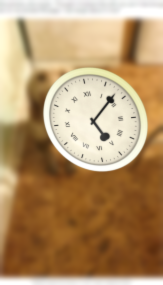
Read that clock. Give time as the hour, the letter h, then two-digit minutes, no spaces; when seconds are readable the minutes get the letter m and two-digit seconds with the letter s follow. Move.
5h08
